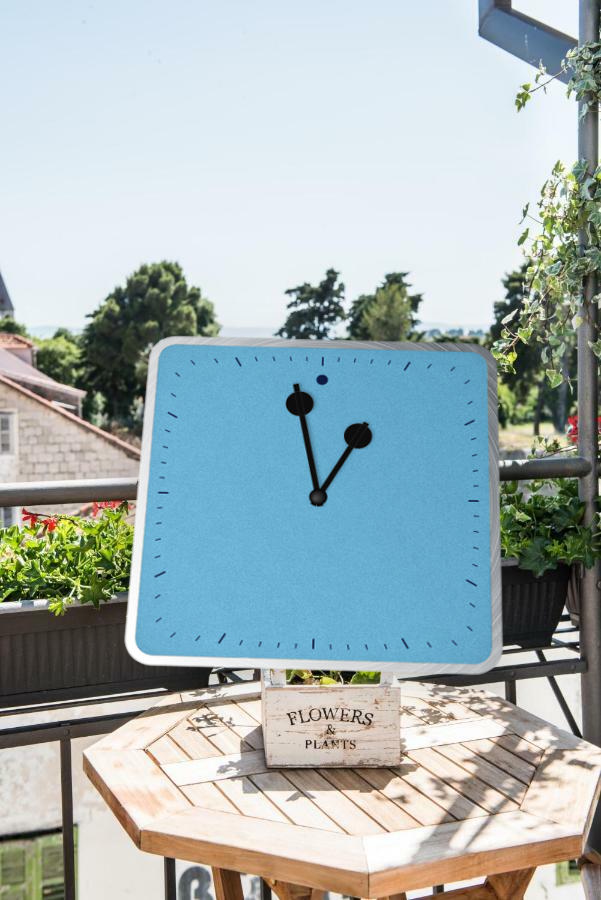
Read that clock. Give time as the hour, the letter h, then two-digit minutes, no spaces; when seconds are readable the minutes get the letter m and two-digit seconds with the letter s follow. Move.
12h58
